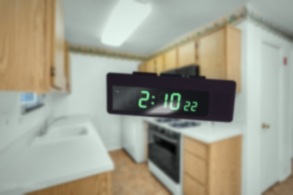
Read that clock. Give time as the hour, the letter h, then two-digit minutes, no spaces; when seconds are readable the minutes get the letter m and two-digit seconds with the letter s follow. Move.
2h10
